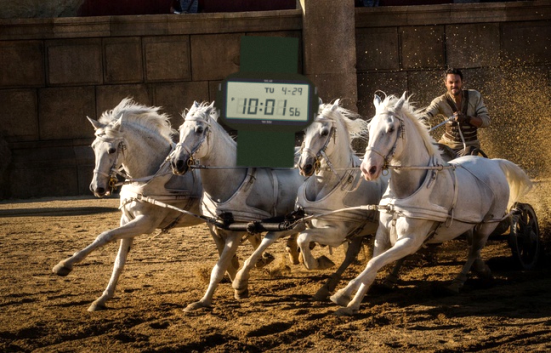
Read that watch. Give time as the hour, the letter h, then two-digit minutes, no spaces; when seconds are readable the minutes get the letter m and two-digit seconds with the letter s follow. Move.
10h01
